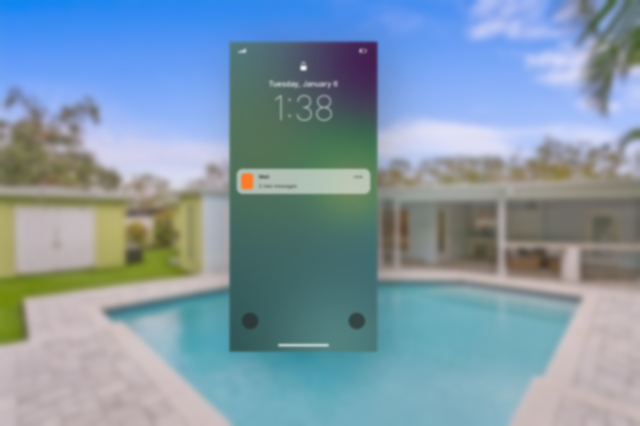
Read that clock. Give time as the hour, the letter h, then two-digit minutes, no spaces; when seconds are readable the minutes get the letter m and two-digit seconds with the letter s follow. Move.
1h38
